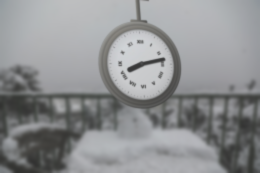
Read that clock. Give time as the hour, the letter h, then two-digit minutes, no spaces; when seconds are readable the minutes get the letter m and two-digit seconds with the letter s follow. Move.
8h13
